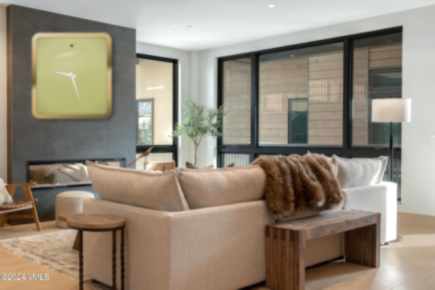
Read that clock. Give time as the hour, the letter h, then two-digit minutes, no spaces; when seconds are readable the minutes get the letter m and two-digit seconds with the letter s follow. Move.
9h27
